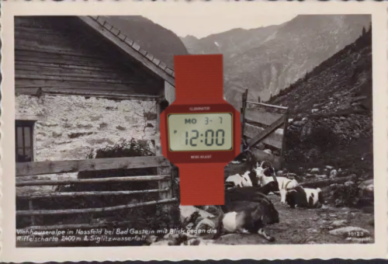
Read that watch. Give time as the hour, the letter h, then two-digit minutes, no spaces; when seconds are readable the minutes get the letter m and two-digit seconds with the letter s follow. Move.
12h00
